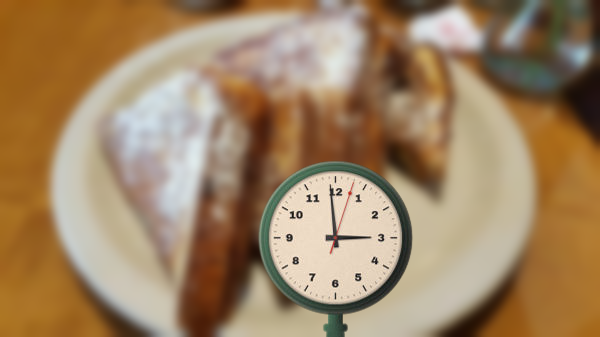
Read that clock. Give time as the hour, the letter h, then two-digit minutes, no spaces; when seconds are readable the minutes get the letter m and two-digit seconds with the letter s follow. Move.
2h59m03s
